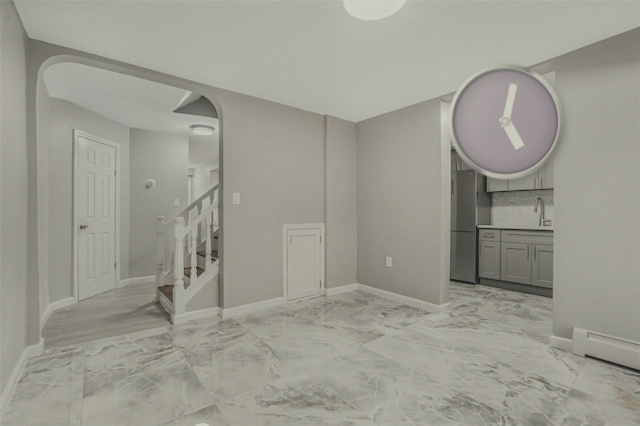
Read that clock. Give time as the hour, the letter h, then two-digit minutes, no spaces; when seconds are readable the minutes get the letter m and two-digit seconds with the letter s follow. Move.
5h02
